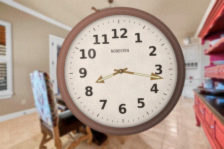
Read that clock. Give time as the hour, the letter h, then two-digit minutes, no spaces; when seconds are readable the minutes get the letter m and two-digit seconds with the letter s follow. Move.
8h17
